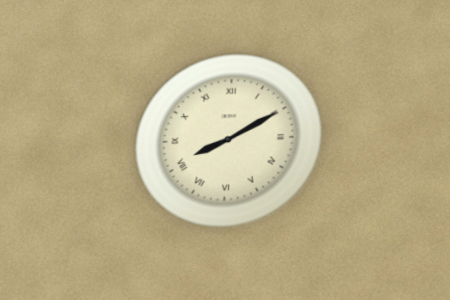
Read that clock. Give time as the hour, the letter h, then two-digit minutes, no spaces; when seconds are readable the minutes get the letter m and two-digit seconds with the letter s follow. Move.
8h10
